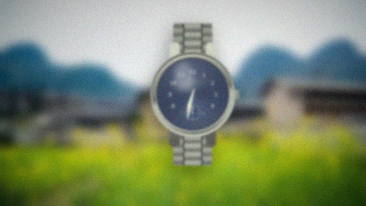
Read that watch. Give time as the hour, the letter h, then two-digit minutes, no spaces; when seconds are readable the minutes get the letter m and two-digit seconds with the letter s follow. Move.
6h32
